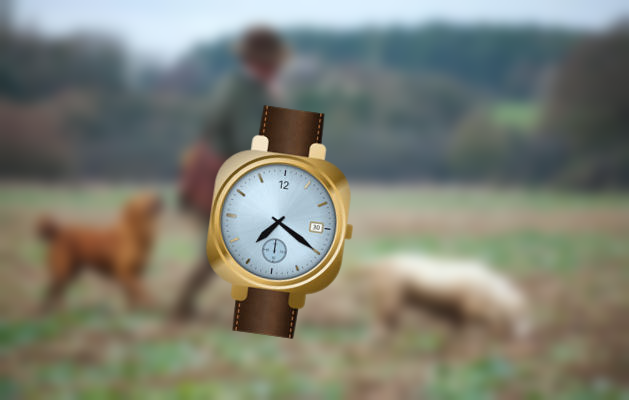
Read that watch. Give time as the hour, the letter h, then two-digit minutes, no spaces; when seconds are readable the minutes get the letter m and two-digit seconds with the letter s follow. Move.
7h20
